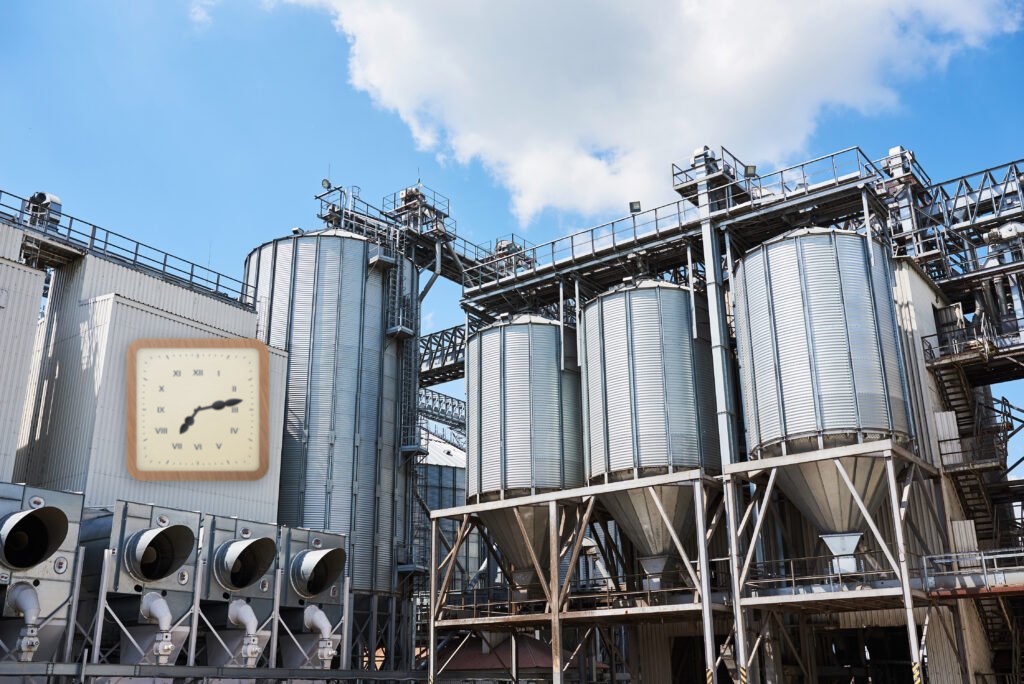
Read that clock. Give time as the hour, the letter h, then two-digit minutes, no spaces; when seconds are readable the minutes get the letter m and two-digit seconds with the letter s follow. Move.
7h13
